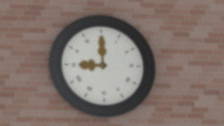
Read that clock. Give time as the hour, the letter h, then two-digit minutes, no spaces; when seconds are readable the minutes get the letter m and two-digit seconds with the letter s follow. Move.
9h00
